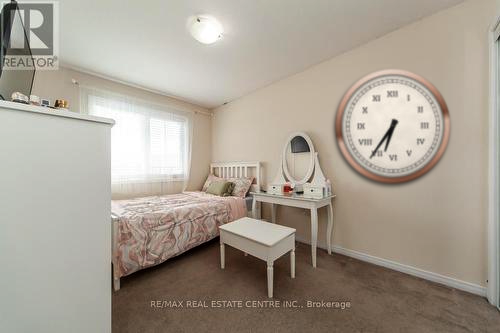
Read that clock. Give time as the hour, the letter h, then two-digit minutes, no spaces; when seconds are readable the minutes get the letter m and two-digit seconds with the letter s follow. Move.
6h36
